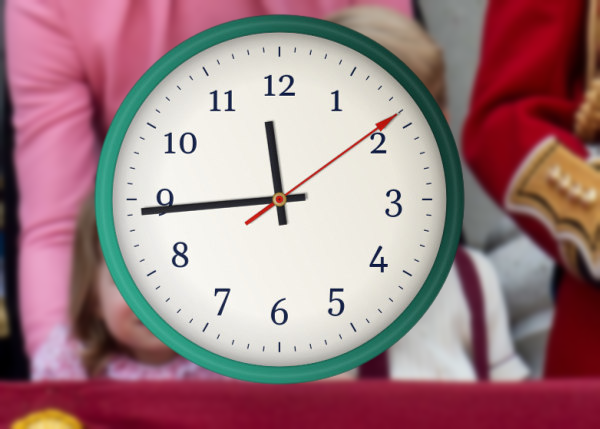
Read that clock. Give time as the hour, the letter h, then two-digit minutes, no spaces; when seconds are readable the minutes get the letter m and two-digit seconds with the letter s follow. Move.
11h44m09s
